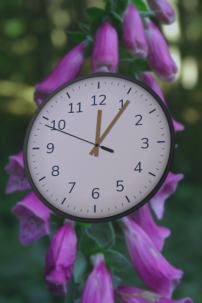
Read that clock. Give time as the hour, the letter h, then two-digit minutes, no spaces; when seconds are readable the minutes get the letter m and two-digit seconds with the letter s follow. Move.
12h05m49s
